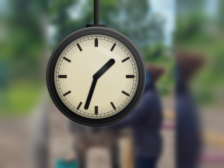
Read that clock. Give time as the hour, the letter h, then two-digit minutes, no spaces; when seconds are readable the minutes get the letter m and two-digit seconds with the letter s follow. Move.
1h33
